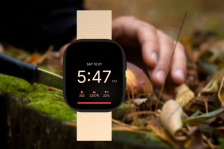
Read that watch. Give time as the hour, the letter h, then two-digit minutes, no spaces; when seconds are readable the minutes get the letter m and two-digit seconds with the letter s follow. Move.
5h47
